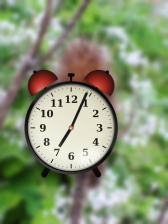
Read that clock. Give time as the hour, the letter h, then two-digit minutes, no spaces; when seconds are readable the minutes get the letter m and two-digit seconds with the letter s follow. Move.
7h04
